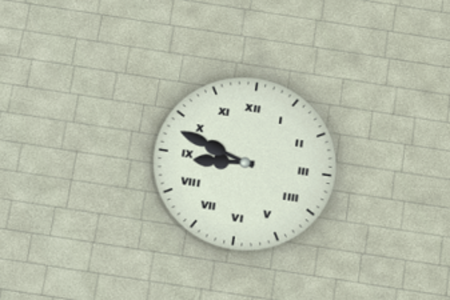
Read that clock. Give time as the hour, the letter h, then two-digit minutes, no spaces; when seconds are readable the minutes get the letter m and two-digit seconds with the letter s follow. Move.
8h48
